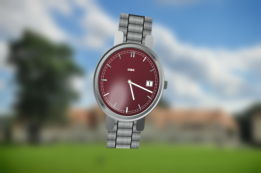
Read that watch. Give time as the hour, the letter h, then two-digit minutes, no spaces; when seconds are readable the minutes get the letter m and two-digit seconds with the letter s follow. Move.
5h18
